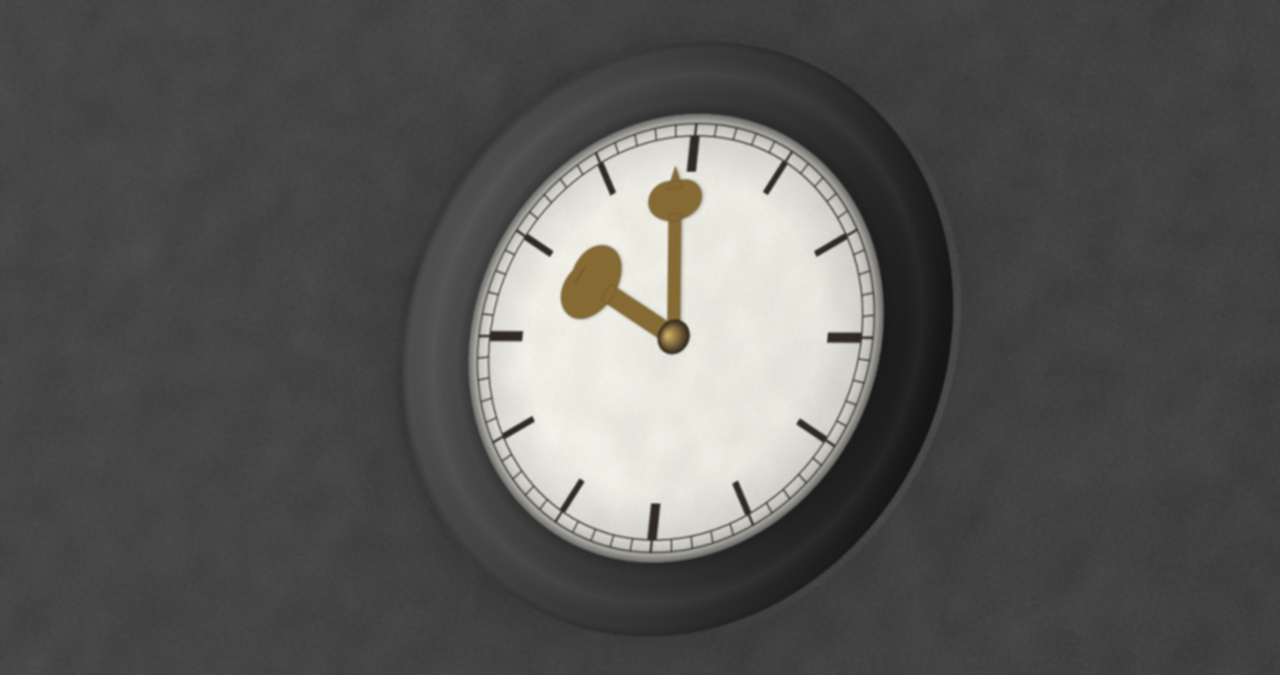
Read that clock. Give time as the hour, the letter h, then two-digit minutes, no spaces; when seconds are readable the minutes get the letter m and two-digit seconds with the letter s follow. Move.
9h59
